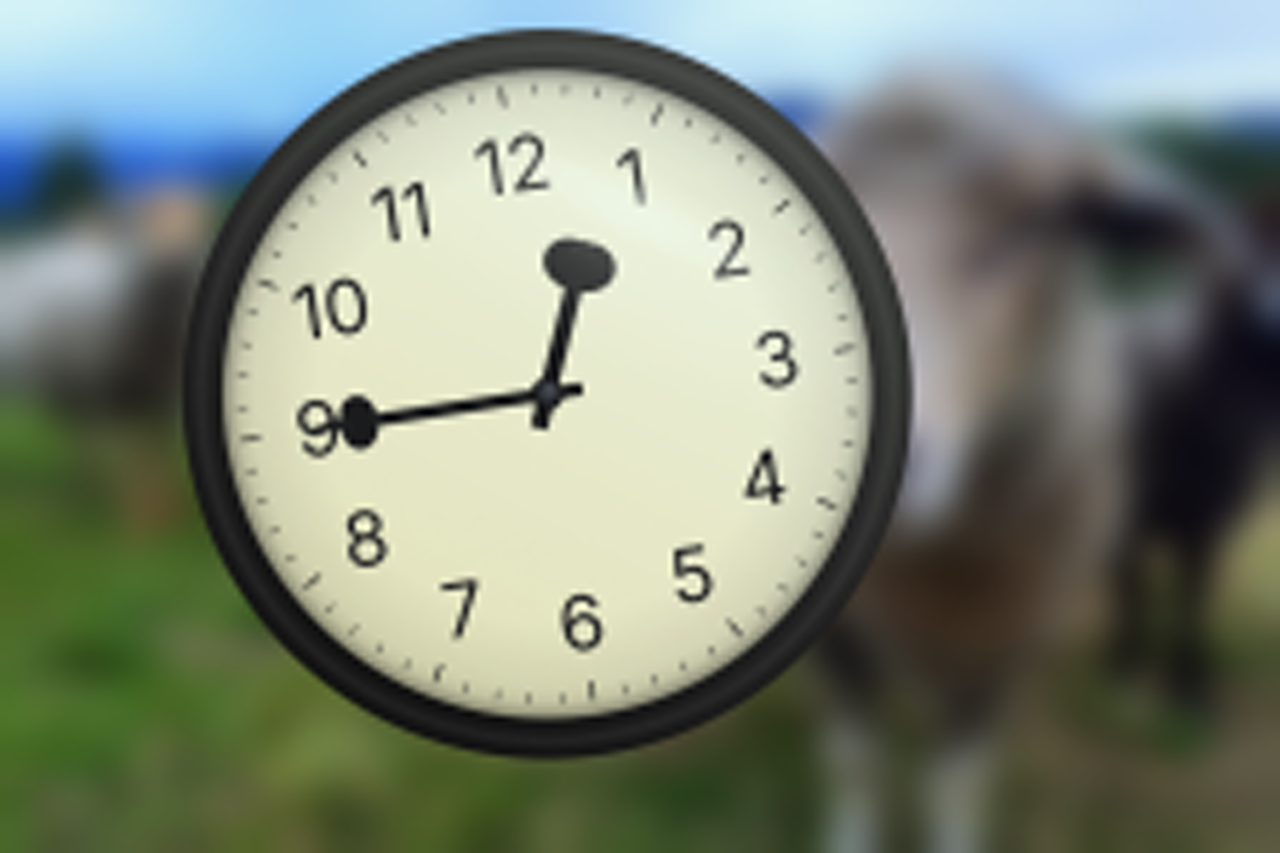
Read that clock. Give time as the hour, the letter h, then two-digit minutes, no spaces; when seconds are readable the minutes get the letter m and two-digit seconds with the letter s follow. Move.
12h45
